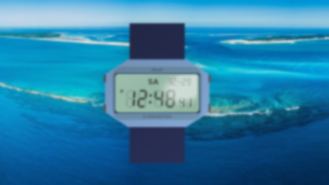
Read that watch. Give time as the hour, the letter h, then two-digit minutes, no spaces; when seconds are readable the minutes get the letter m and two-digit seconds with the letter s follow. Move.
12h48m41s
